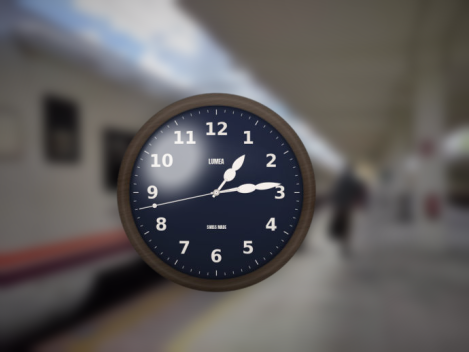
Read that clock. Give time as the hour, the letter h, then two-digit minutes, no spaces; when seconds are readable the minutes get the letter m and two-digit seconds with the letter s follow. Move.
1h13m43s
